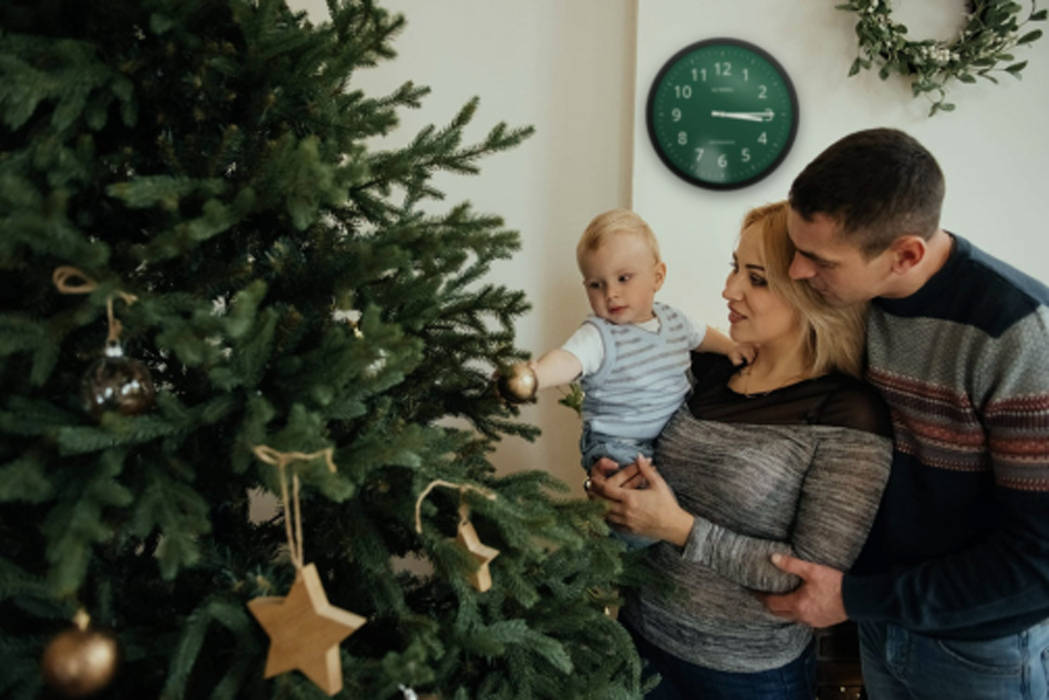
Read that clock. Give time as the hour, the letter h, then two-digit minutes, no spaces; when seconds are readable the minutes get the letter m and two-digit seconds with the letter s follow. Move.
3h15
